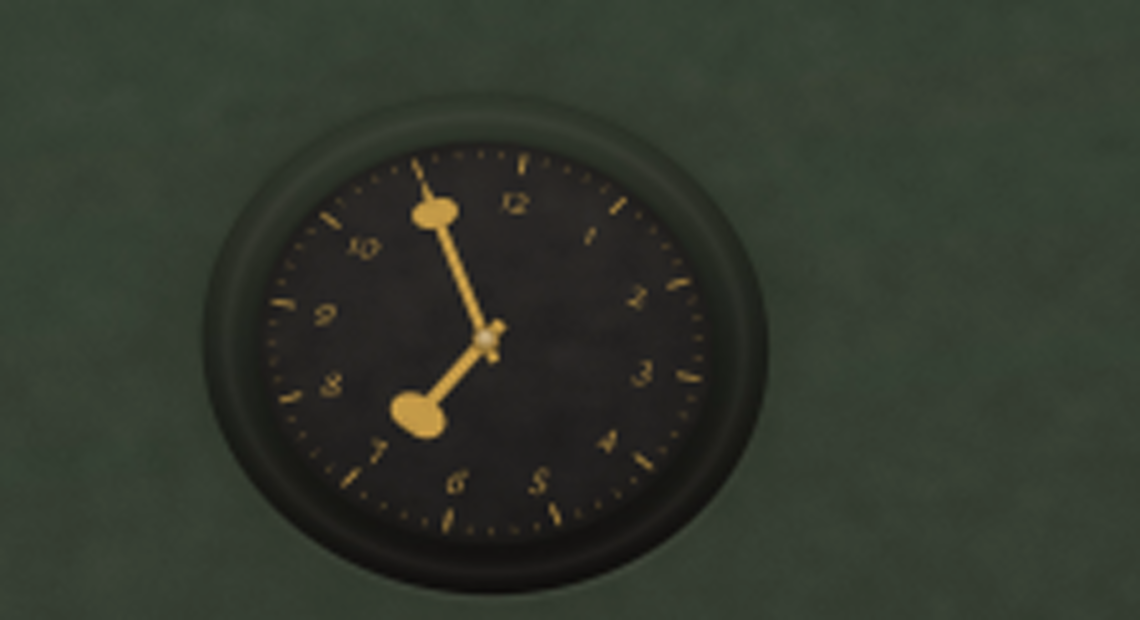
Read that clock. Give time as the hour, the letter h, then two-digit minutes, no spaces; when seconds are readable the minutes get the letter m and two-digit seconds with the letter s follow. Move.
6h55
